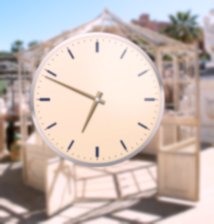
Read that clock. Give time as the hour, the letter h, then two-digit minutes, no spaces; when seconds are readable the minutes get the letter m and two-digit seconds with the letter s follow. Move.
6h49
